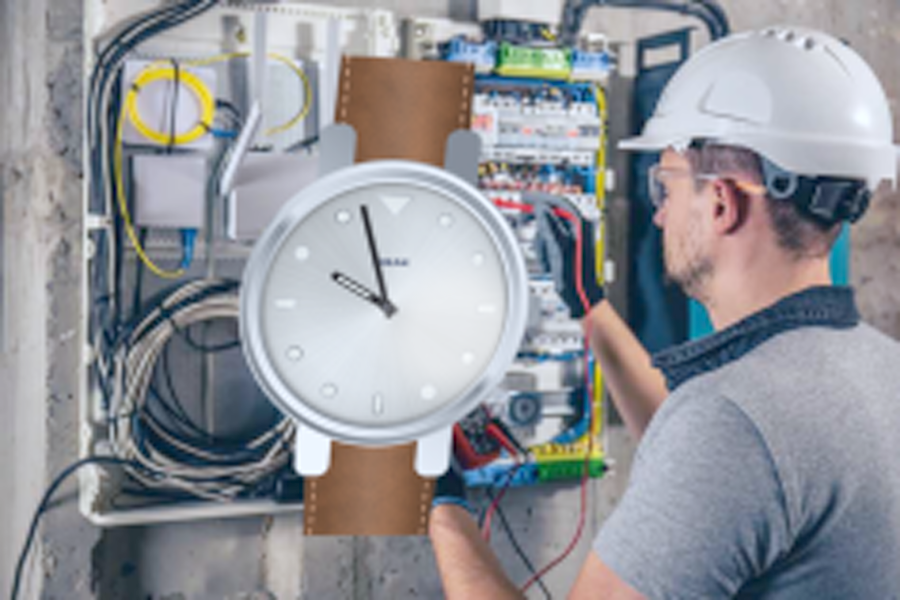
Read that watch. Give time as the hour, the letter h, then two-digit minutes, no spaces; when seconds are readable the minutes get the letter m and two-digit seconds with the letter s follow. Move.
9h57
